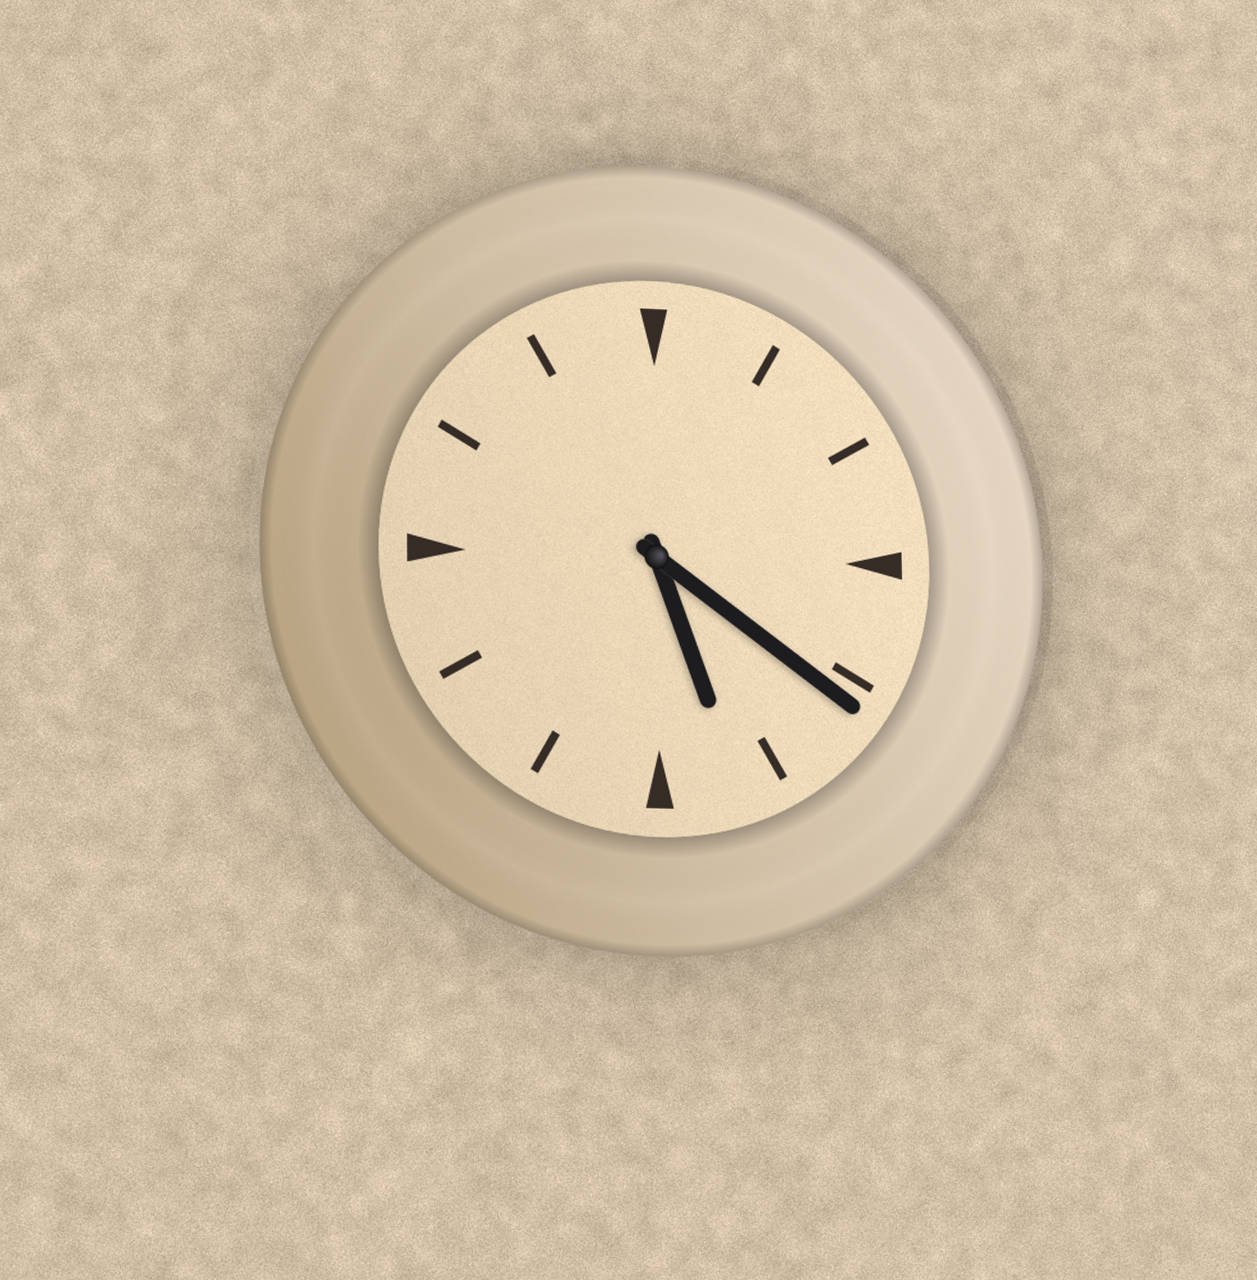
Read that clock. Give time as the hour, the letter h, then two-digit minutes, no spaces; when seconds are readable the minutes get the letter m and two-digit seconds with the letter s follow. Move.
5h21
